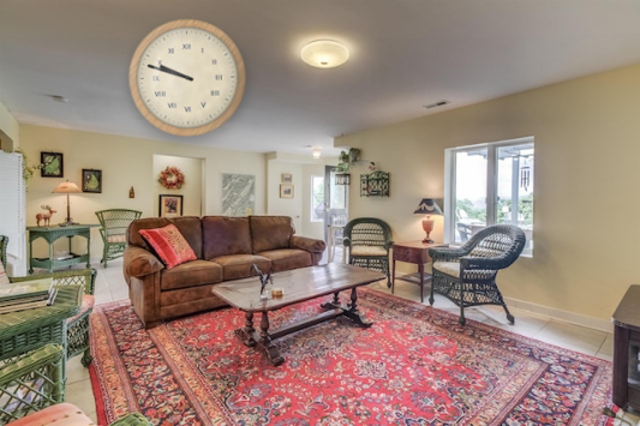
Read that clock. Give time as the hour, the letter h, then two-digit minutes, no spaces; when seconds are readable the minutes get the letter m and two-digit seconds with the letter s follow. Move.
9h48
